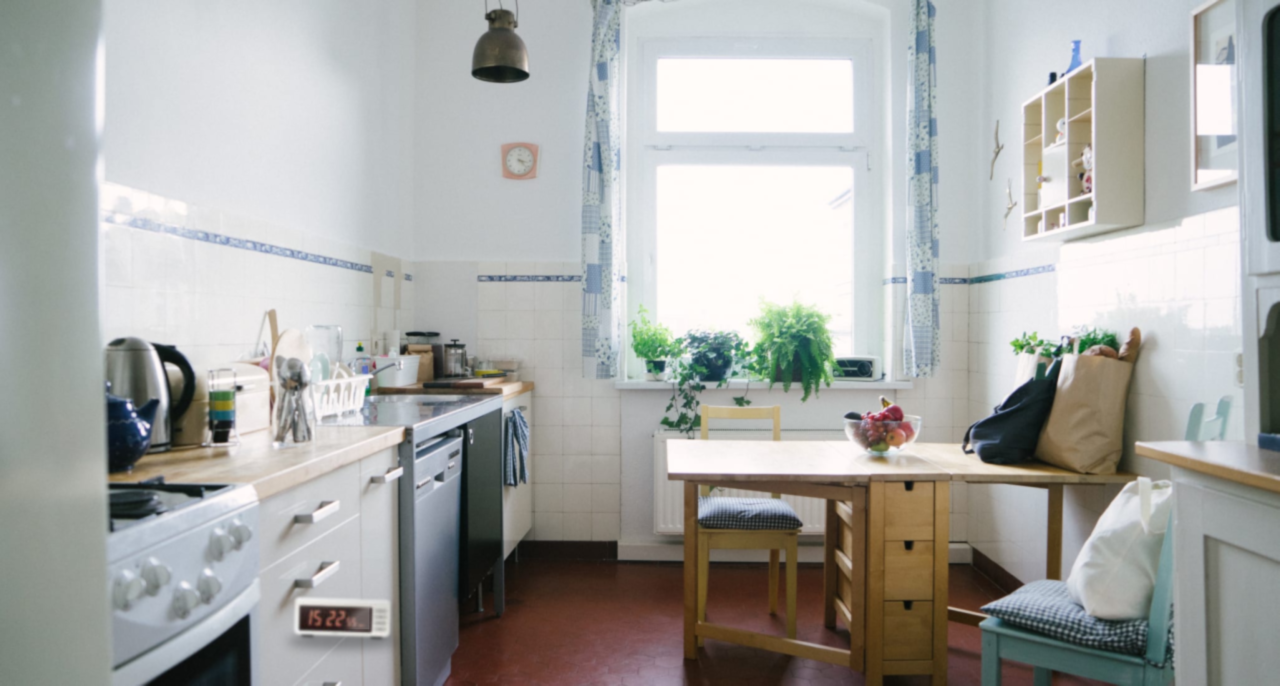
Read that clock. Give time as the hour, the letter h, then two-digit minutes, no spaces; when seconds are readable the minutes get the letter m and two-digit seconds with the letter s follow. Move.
15h22
